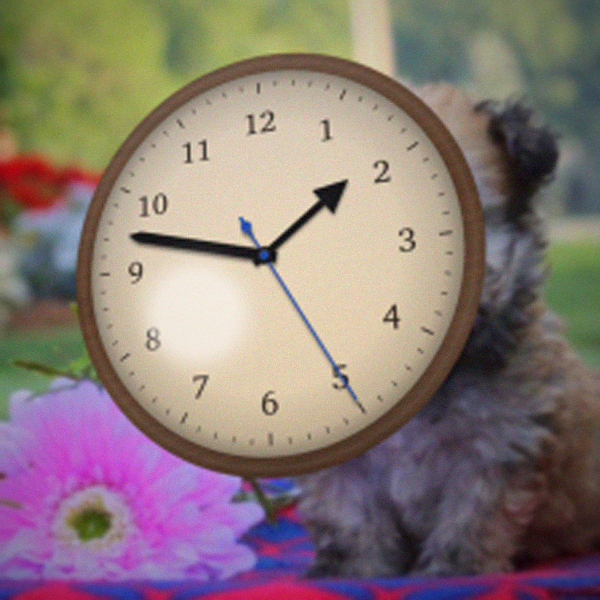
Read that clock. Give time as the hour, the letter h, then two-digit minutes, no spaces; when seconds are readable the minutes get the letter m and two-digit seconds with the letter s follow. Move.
1h47m25s
